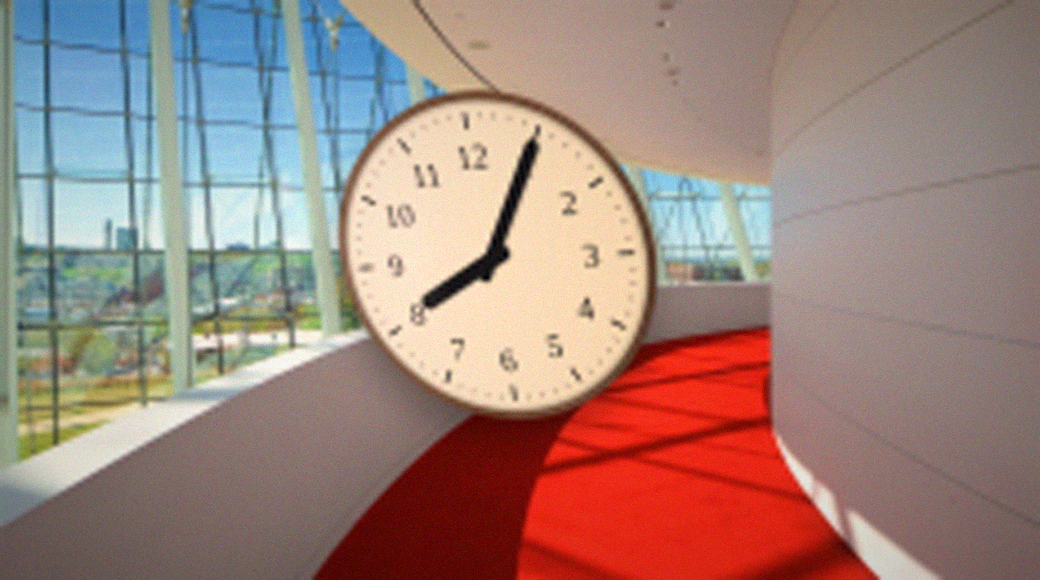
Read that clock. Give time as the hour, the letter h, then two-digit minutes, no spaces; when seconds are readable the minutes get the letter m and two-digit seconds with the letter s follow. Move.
8h05
